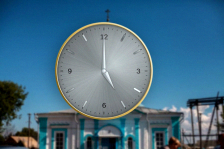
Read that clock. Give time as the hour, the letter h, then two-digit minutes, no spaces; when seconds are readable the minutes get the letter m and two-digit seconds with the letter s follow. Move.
5h00
